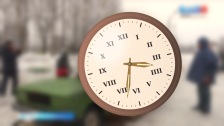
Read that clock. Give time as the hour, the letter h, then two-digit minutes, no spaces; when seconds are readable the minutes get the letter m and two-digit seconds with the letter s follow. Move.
3h33
